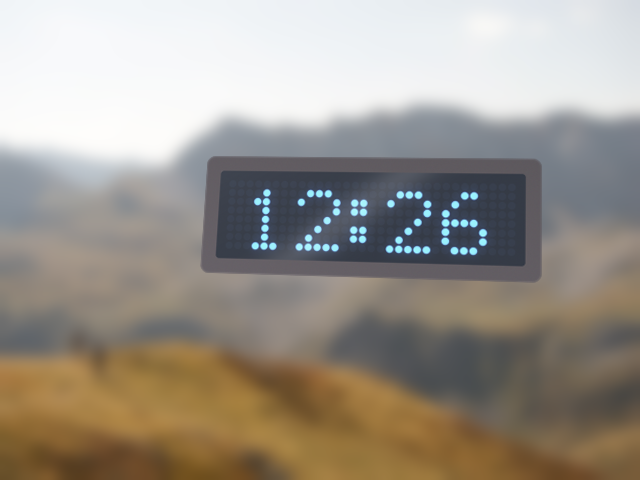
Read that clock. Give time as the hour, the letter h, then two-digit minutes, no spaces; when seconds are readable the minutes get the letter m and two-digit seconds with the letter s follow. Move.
12h26
